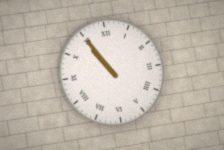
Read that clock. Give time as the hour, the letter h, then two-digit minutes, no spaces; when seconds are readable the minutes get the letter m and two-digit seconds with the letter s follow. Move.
10h55
